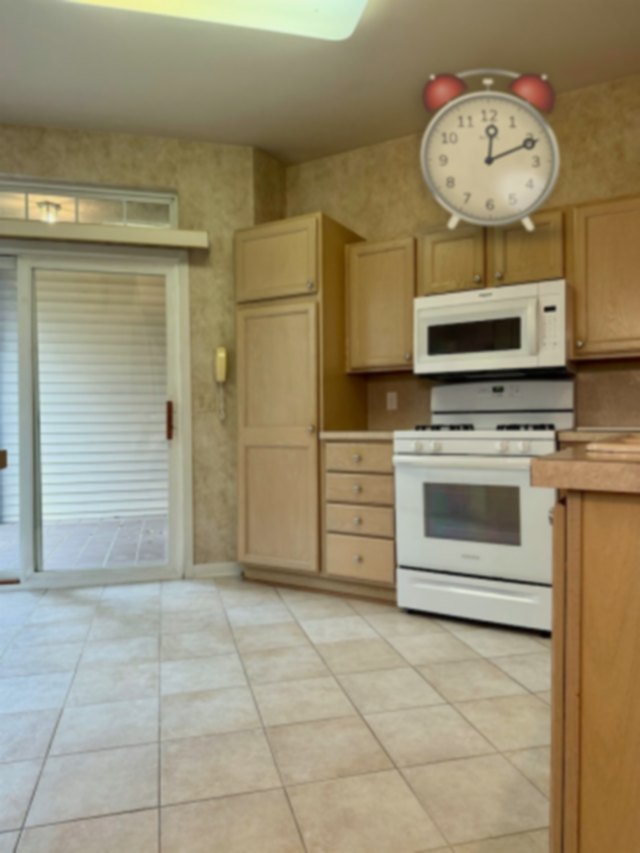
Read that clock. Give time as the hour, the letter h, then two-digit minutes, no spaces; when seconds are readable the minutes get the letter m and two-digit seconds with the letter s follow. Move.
12h11
